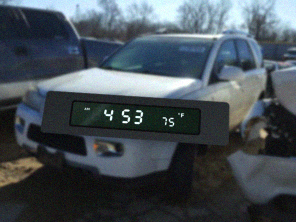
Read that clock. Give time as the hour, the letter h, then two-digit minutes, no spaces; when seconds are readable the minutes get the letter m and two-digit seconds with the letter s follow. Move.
4h53
